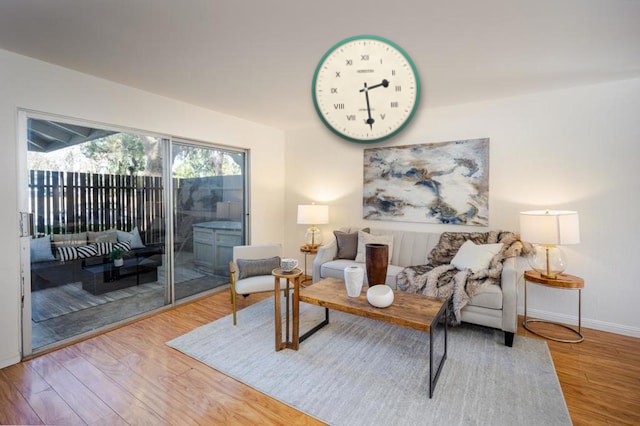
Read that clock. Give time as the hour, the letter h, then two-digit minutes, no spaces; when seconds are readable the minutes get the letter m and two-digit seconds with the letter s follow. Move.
2h29
